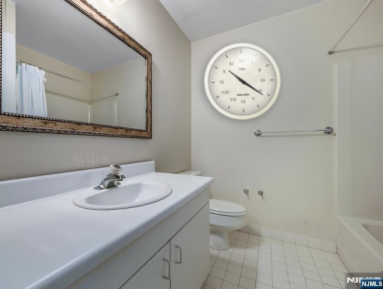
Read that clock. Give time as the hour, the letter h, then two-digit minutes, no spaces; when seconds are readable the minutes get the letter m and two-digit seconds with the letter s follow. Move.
10h21
